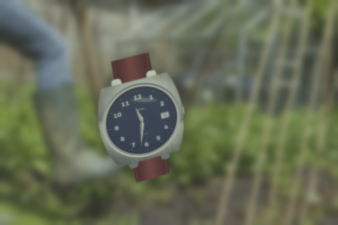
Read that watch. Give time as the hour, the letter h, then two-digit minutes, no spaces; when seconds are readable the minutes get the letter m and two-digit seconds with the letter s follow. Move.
11h32
